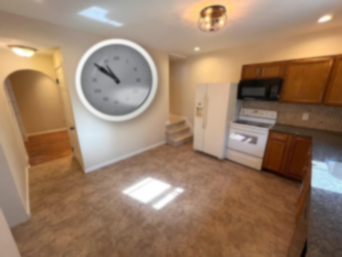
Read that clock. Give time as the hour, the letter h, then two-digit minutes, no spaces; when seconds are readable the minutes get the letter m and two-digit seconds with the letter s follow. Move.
10h51
